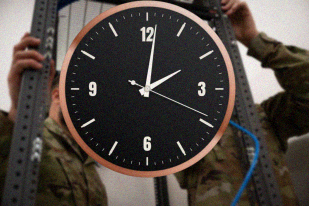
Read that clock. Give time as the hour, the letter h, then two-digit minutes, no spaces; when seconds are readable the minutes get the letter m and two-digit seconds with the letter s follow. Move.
2h01m19s
